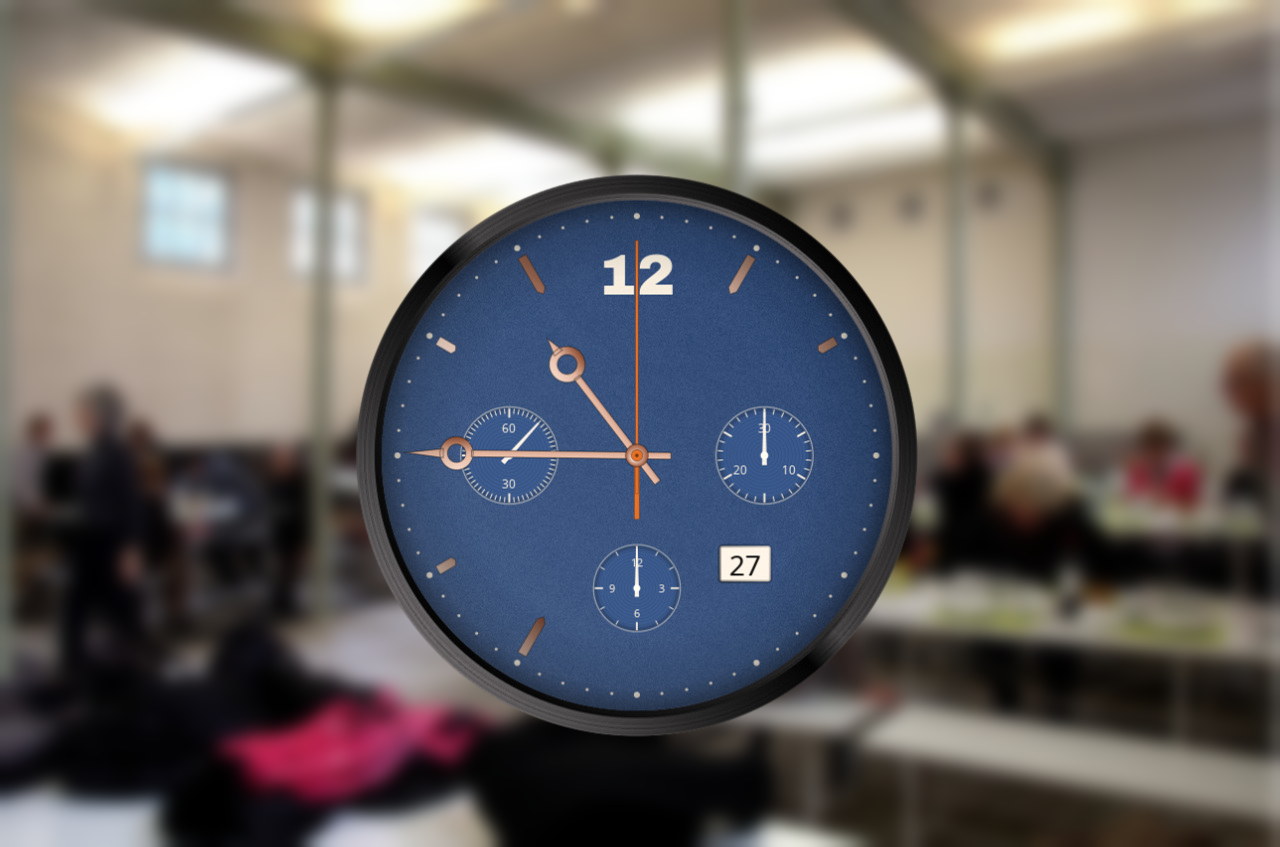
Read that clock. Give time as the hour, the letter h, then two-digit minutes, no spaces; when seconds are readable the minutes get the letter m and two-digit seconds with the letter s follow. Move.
10h45m07s
